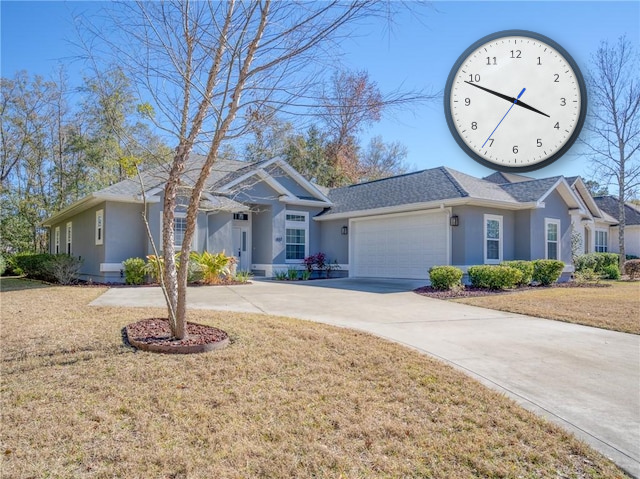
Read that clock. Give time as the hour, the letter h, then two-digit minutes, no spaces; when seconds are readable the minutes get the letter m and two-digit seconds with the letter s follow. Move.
3h48m36s
